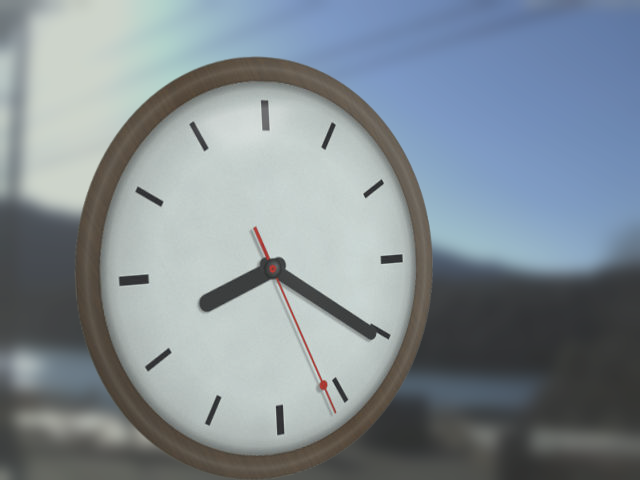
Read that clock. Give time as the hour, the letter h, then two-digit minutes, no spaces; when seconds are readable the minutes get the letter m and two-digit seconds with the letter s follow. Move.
8h20m26s
